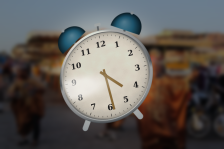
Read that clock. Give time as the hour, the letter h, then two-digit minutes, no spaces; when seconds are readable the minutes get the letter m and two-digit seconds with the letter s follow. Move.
4h29
